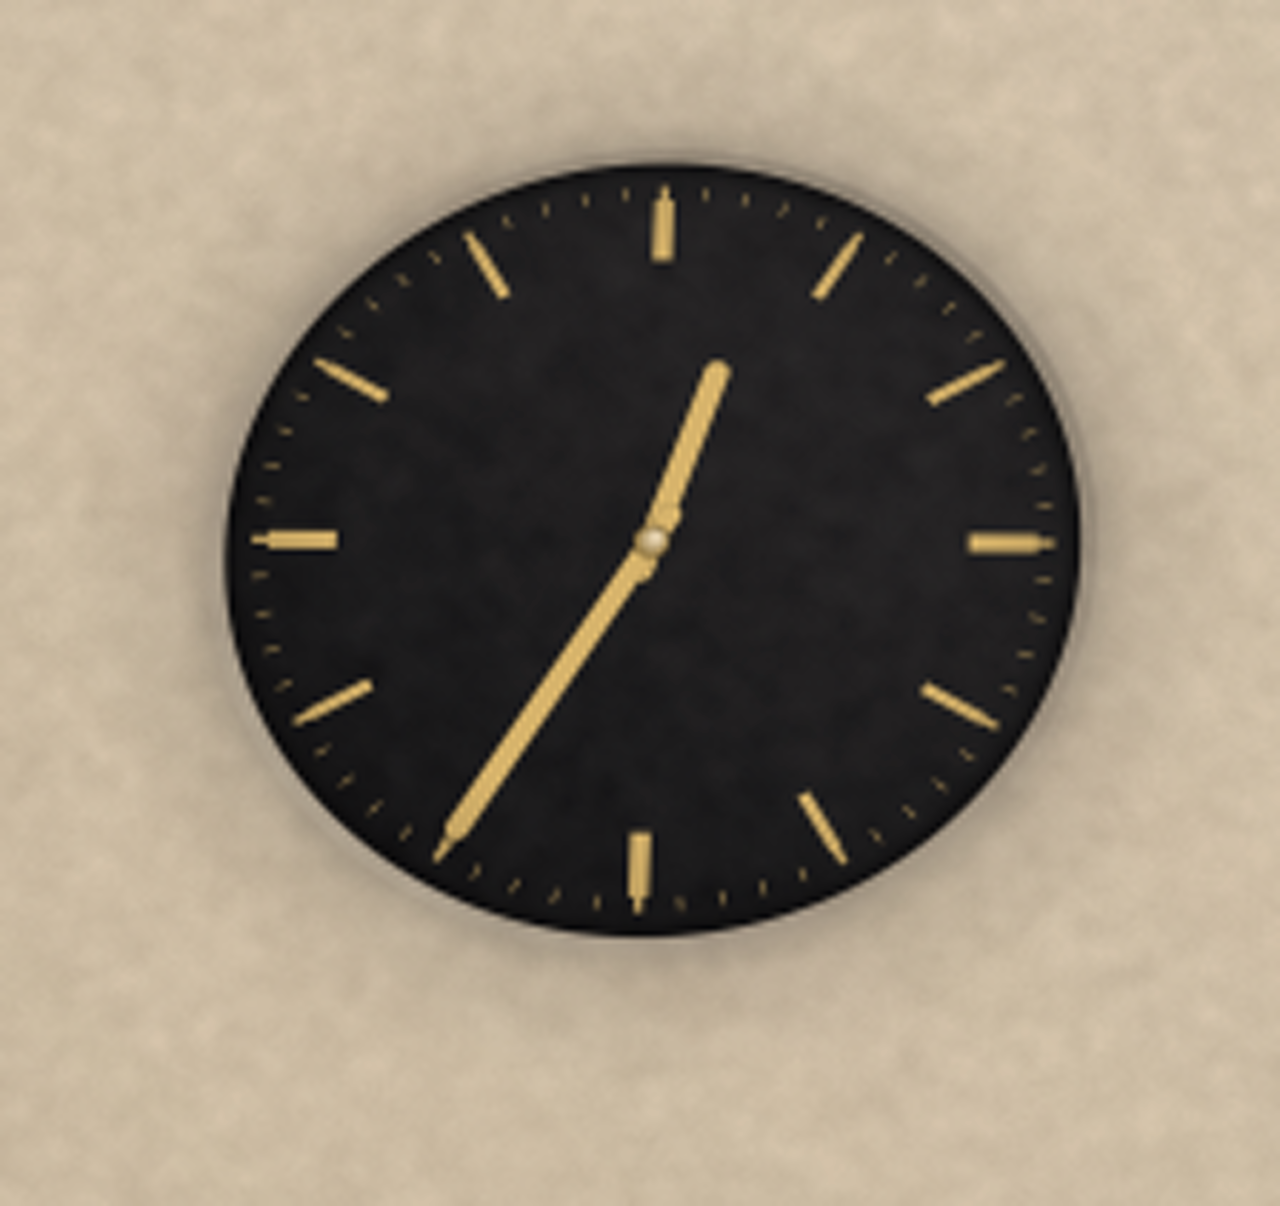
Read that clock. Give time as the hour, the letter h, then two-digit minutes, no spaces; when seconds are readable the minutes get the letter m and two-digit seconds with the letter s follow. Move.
12h35
